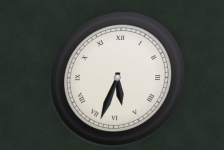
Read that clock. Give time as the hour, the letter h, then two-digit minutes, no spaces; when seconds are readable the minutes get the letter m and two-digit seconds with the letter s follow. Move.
5h33
